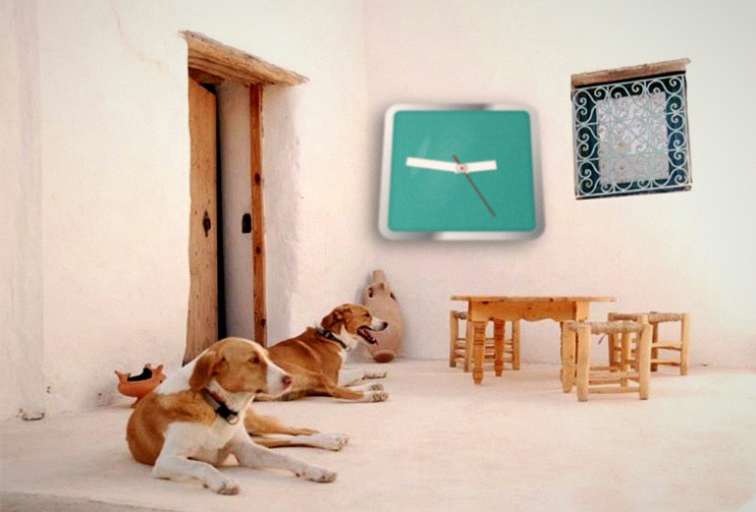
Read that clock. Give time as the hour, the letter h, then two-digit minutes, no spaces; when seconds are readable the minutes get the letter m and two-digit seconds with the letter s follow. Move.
2h46m25s
